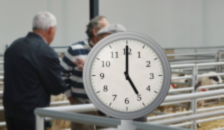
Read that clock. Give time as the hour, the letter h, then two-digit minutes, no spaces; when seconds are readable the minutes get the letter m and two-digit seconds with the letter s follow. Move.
5h00
